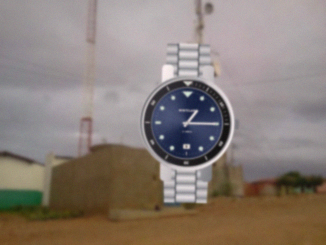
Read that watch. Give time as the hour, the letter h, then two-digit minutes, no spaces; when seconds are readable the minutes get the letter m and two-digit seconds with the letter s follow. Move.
1h15
